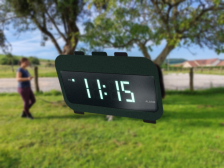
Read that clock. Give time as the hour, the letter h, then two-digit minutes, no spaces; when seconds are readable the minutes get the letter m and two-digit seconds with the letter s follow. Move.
11h15
